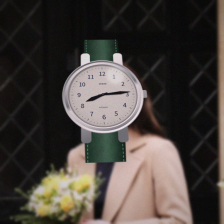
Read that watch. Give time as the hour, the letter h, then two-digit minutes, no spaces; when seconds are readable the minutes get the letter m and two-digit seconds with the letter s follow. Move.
8h14
